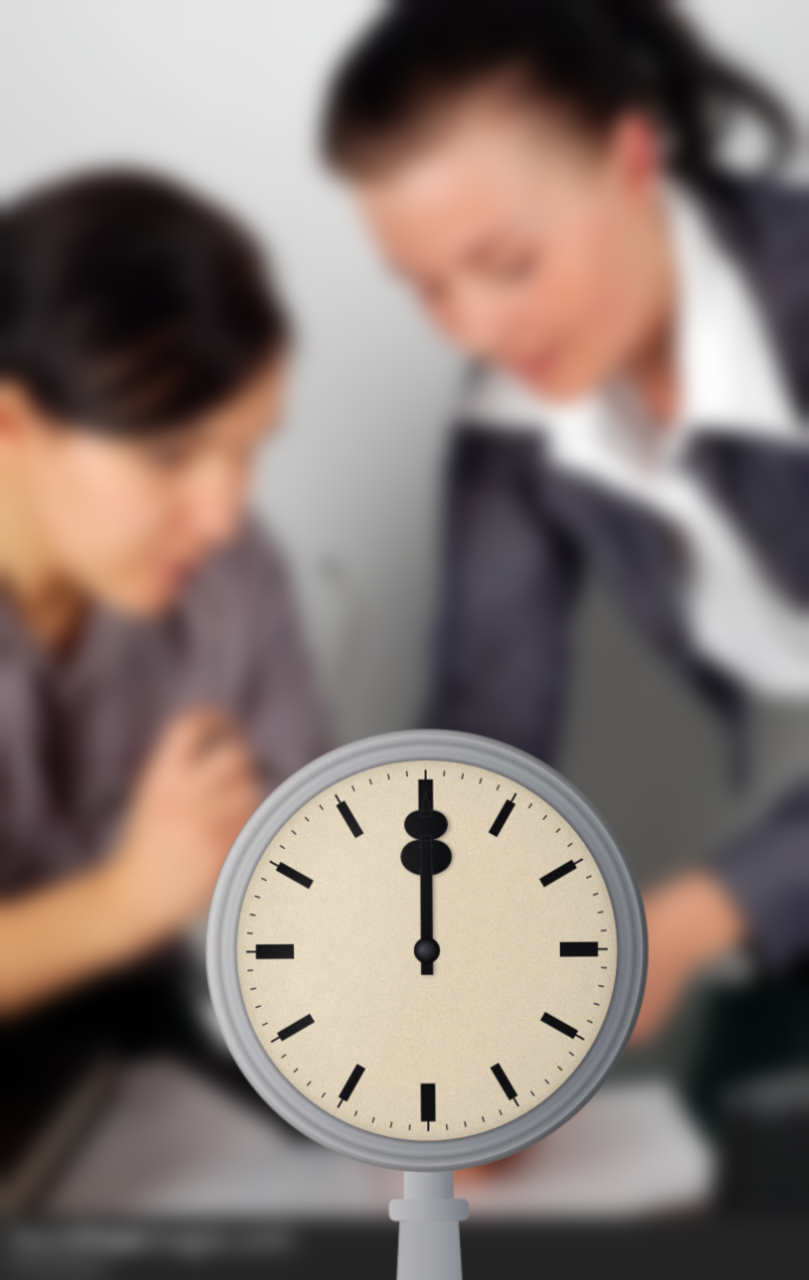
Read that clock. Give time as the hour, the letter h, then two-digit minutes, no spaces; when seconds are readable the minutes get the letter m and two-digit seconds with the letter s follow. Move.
12h00
